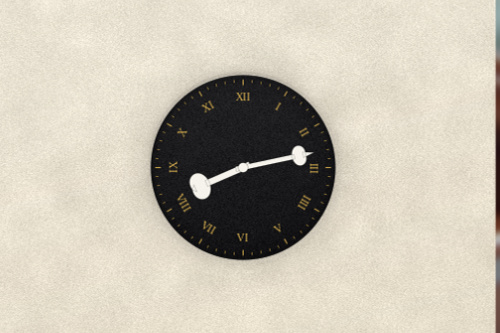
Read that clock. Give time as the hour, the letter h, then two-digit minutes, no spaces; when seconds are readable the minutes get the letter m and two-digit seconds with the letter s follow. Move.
8h13
